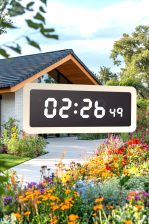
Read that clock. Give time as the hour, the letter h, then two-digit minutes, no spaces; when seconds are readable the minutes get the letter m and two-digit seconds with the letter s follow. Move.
2h26m49s
